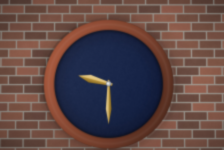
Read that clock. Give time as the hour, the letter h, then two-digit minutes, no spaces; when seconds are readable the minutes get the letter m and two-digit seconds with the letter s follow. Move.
9h30
